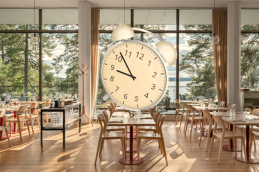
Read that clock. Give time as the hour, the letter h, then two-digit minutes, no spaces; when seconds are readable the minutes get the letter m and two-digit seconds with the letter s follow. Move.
8h52
